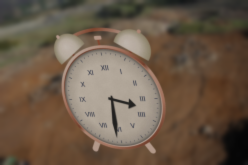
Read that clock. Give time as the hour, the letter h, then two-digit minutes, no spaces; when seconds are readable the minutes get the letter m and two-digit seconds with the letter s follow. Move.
3h31
